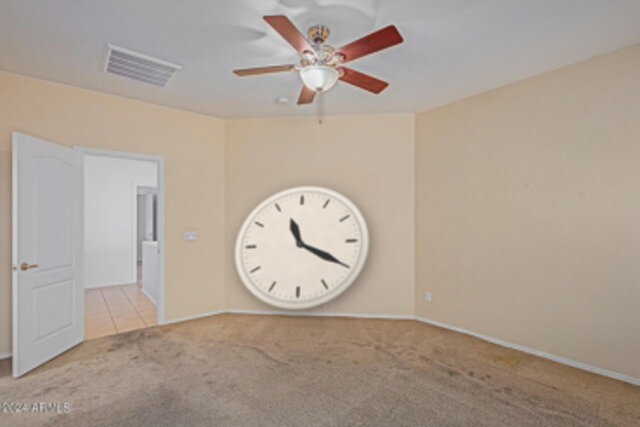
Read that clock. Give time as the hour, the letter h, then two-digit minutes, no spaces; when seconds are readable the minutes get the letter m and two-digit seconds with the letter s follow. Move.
11h20
